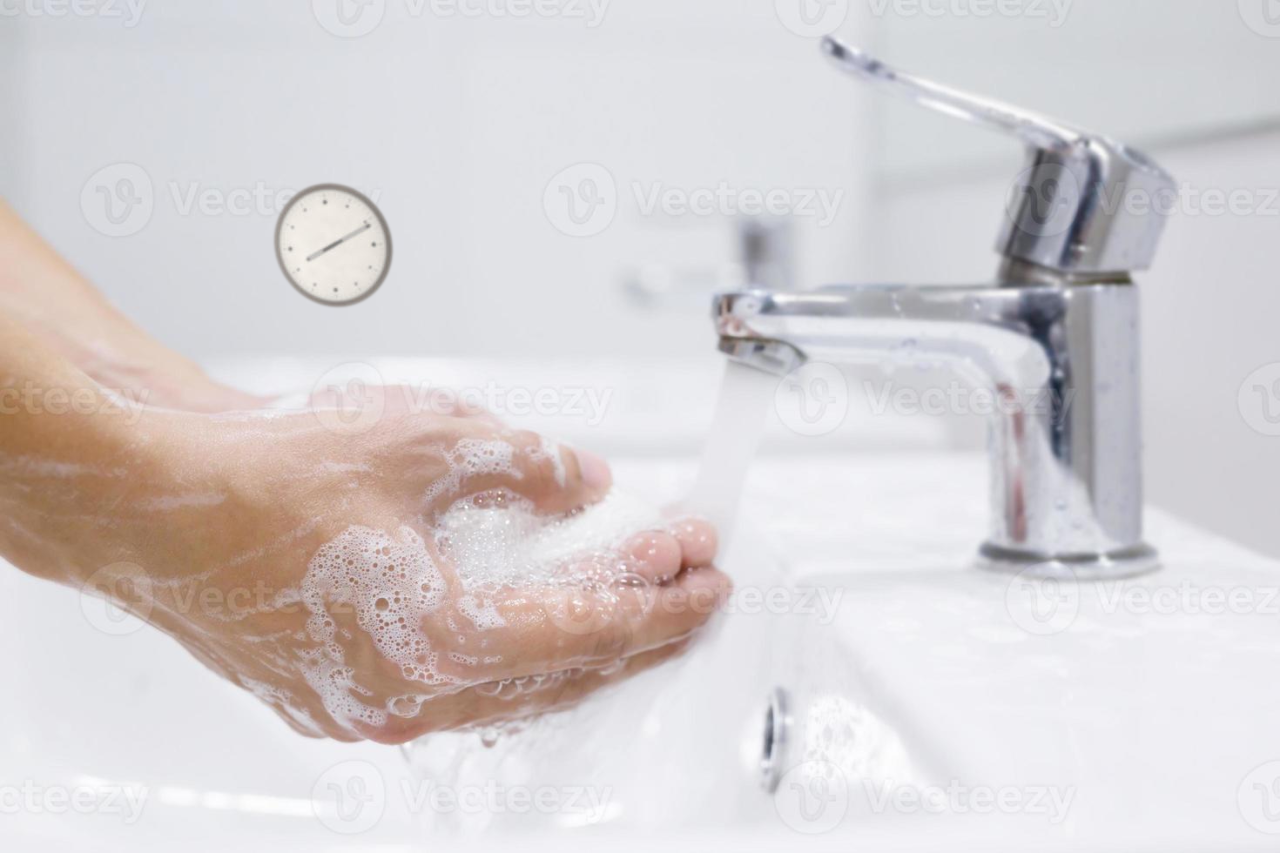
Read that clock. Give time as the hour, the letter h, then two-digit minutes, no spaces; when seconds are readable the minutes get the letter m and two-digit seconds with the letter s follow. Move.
8h11
